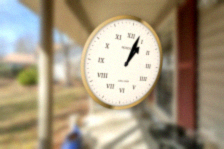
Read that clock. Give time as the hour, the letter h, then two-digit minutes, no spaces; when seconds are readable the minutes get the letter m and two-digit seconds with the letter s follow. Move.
1h03
